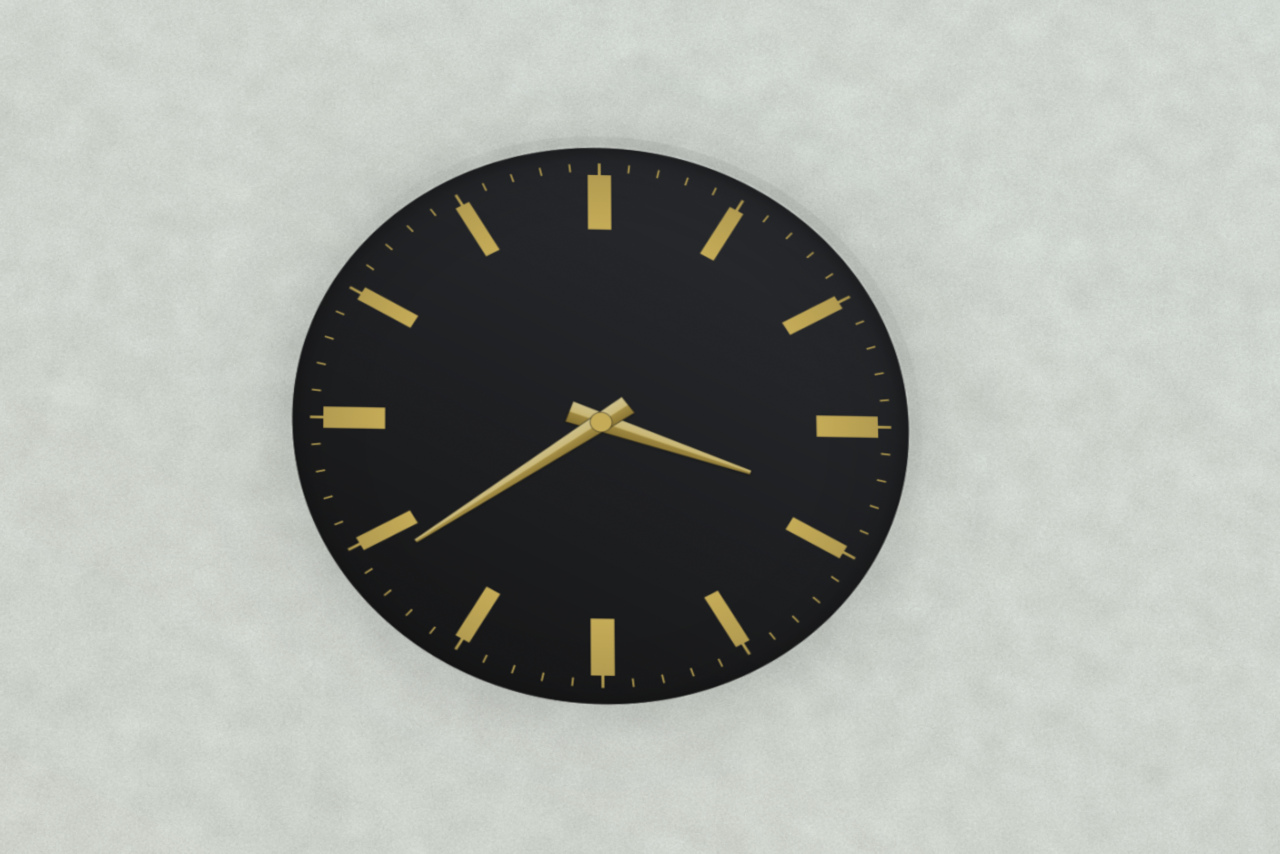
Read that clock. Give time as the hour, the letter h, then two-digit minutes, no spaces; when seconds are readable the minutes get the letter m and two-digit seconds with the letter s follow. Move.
3h39
